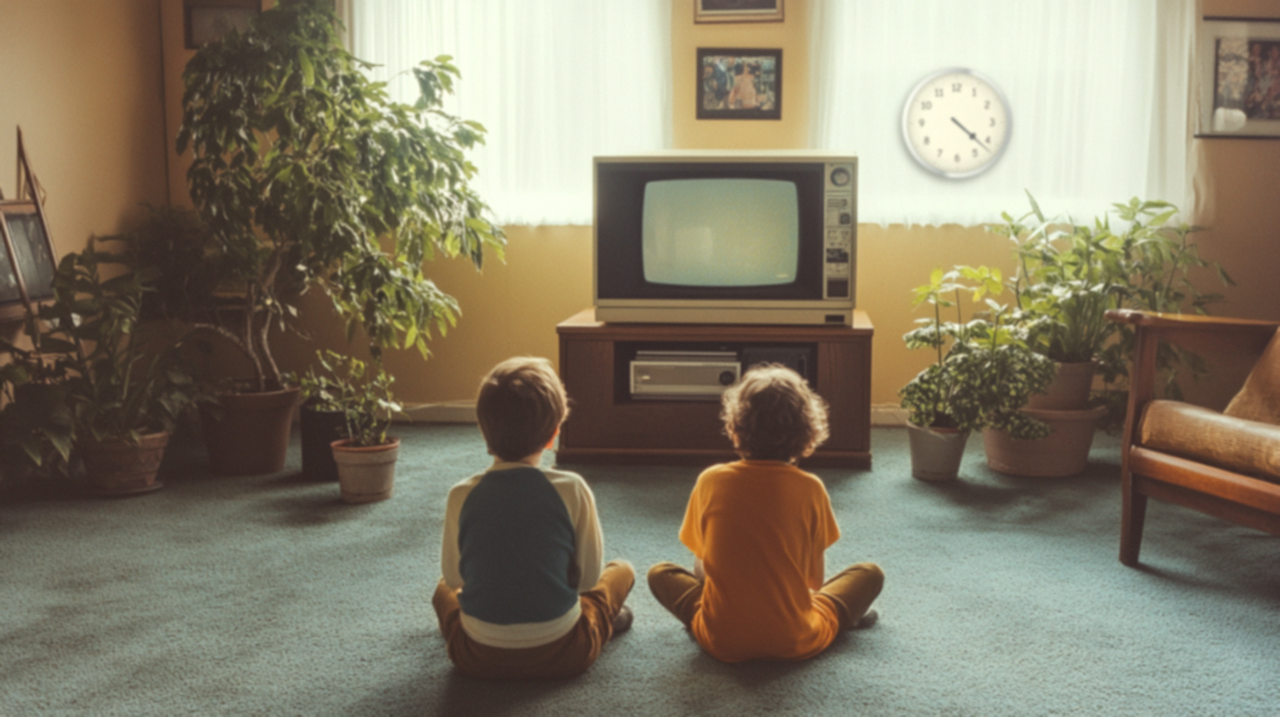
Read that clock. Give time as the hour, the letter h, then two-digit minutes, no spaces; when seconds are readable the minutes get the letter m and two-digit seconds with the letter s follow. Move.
4h22
